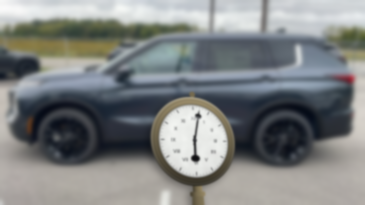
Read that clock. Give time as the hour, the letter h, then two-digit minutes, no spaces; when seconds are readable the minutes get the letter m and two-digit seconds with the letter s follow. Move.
6h02
